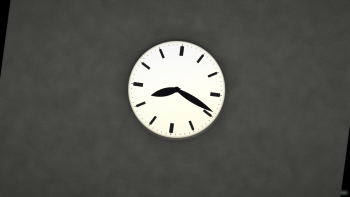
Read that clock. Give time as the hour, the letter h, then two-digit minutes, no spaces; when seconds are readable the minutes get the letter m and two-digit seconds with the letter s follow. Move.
8h19
